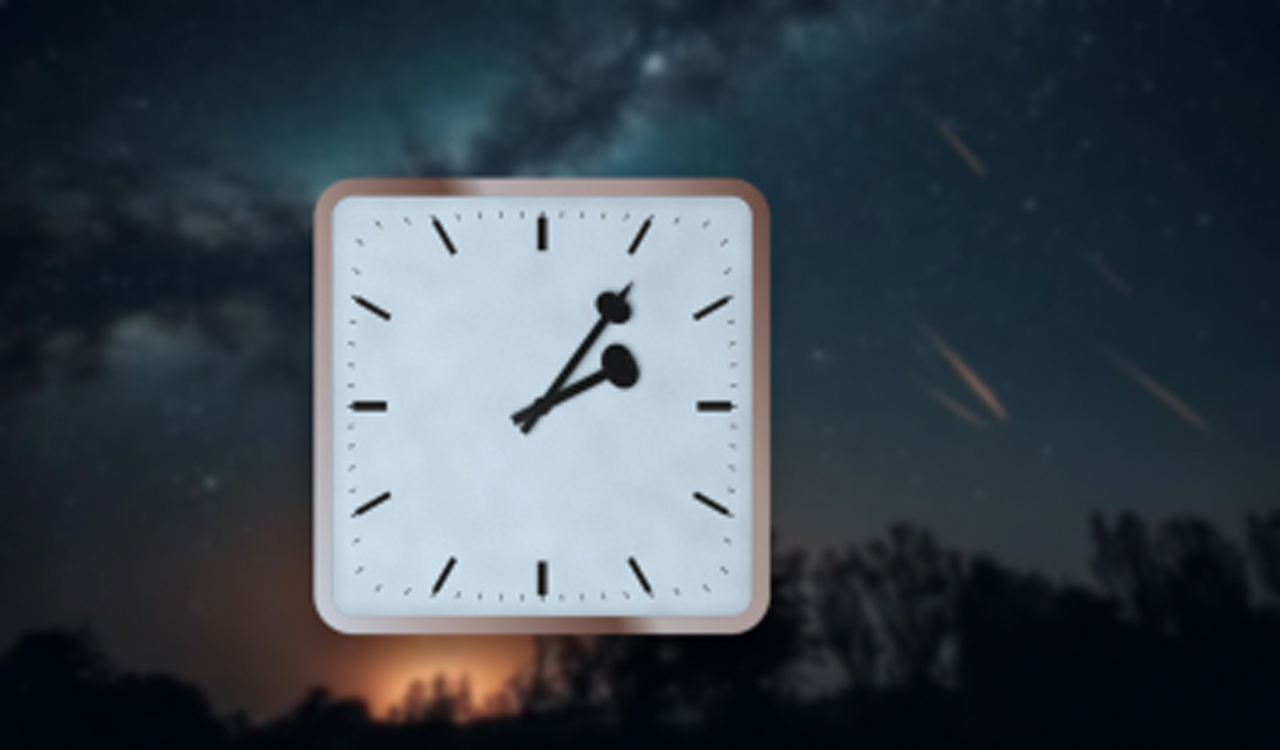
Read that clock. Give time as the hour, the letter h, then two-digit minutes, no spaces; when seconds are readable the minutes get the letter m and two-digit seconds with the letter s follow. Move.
2h06
